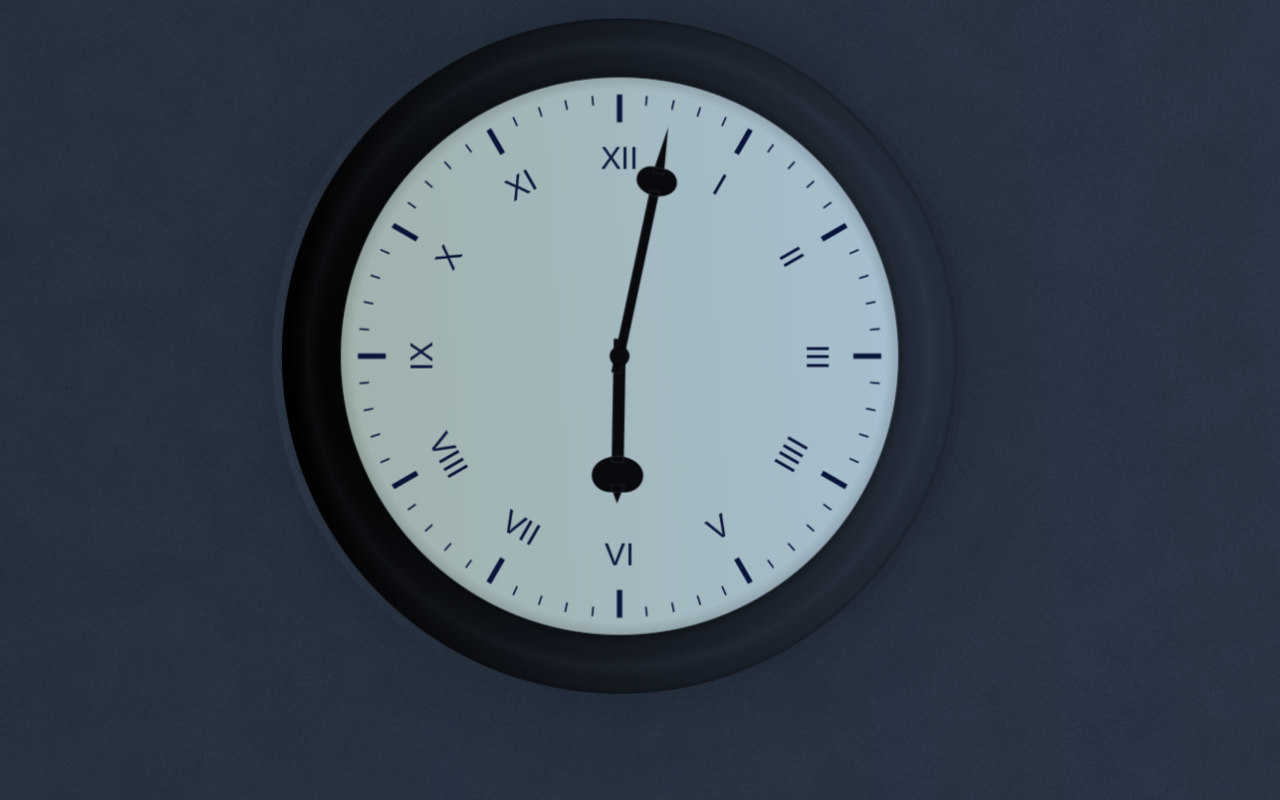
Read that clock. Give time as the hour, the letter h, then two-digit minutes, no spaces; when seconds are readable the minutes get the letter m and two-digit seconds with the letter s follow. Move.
6h02
